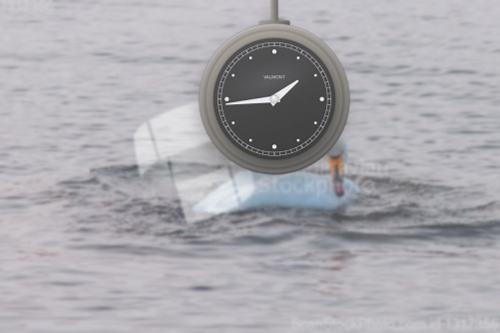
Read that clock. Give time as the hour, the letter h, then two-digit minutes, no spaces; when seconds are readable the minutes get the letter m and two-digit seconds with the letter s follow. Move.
1h44
